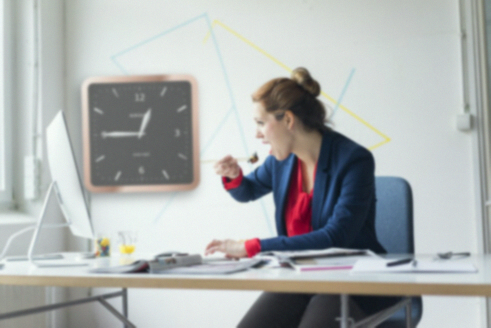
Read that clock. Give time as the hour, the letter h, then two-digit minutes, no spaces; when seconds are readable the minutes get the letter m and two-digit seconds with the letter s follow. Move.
12h45
